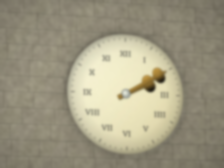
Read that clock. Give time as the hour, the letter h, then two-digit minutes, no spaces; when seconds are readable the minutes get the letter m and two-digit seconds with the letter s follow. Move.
2h10
